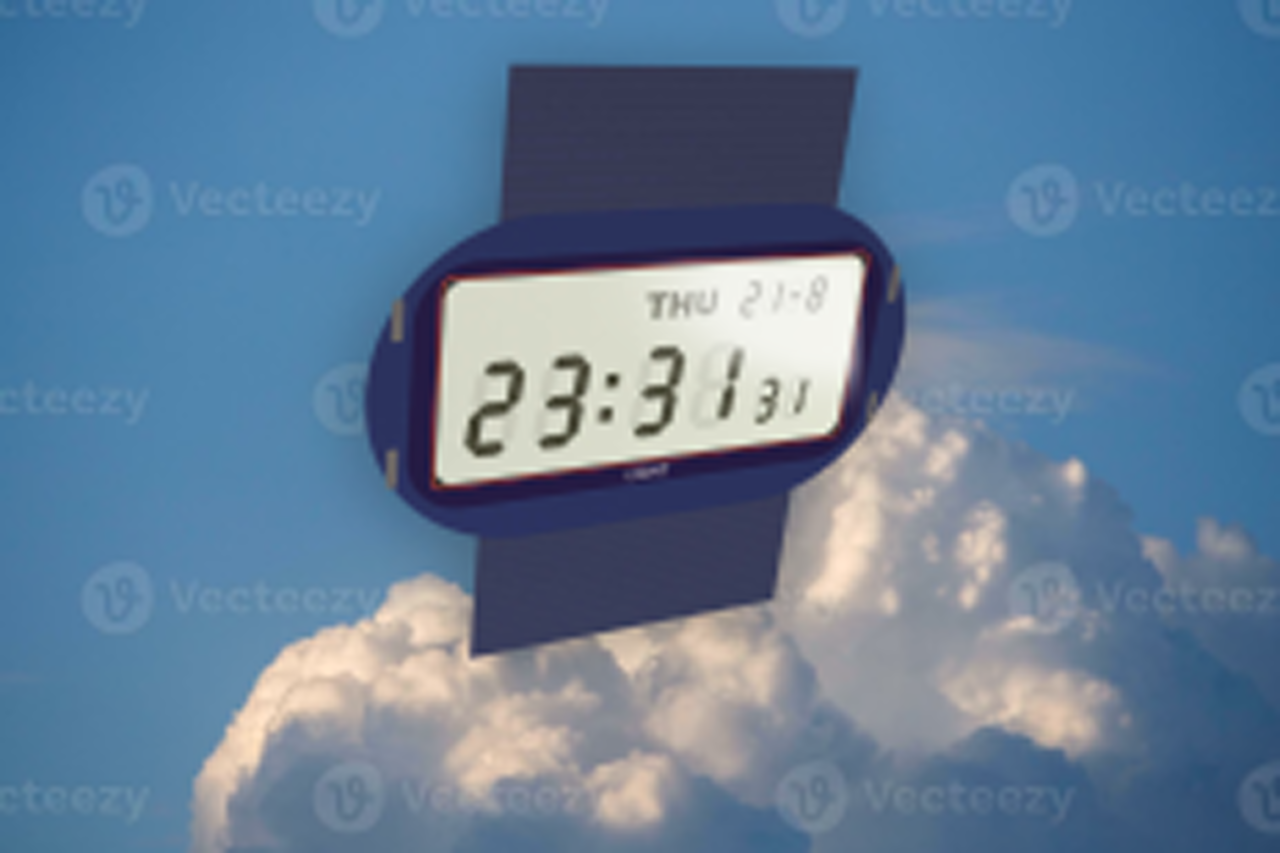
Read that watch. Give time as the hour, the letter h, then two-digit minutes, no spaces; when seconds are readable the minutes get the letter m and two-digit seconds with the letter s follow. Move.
23h31m31s
